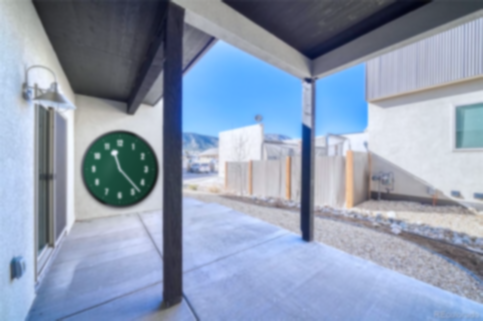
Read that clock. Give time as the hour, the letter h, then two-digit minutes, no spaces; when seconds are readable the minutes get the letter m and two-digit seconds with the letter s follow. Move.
11h23
